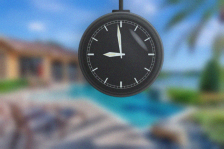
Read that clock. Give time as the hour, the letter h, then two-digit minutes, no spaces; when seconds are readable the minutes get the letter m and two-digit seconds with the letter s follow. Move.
8h59
